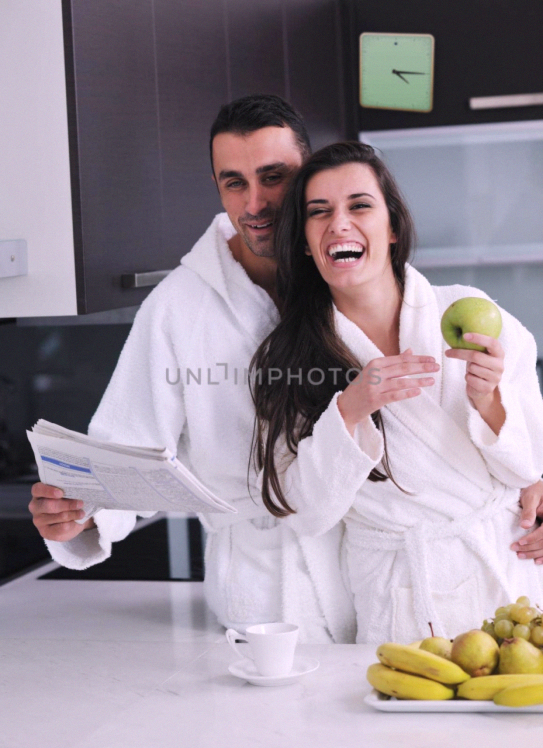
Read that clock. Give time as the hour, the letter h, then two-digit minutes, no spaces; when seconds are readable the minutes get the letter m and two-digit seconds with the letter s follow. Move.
4h15
